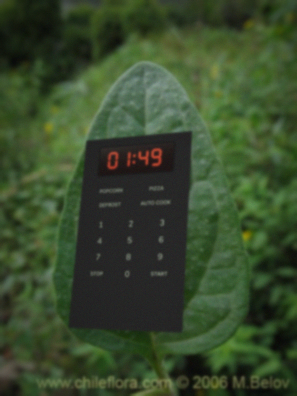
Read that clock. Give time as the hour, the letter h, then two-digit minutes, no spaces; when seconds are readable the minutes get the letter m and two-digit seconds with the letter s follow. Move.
1h49
